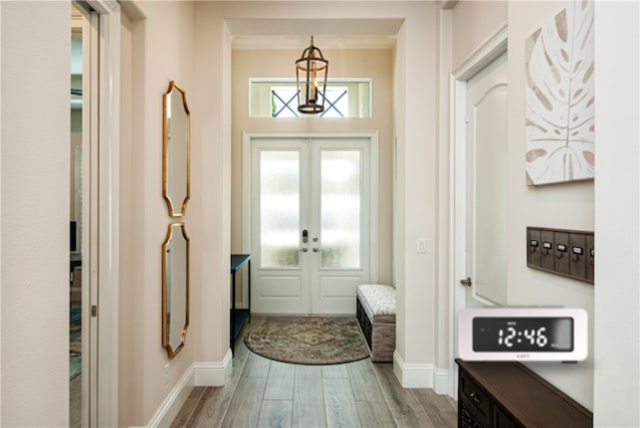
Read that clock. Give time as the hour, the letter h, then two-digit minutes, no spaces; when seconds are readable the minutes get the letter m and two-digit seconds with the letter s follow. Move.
12h46
